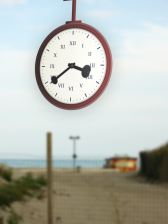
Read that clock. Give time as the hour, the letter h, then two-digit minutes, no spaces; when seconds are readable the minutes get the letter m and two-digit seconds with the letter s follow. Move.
3h39
